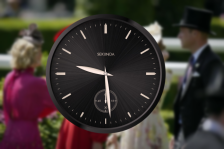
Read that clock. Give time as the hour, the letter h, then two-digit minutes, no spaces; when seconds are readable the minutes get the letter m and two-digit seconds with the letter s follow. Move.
9h29
